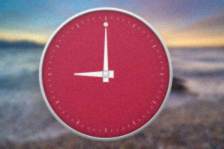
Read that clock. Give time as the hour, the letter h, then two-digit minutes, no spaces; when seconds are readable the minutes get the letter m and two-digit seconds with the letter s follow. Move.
9h00
